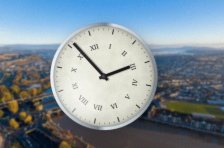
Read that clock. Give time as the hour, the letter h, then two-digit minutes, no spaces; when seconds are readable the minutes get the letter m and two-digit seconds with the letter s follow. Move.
2h56
